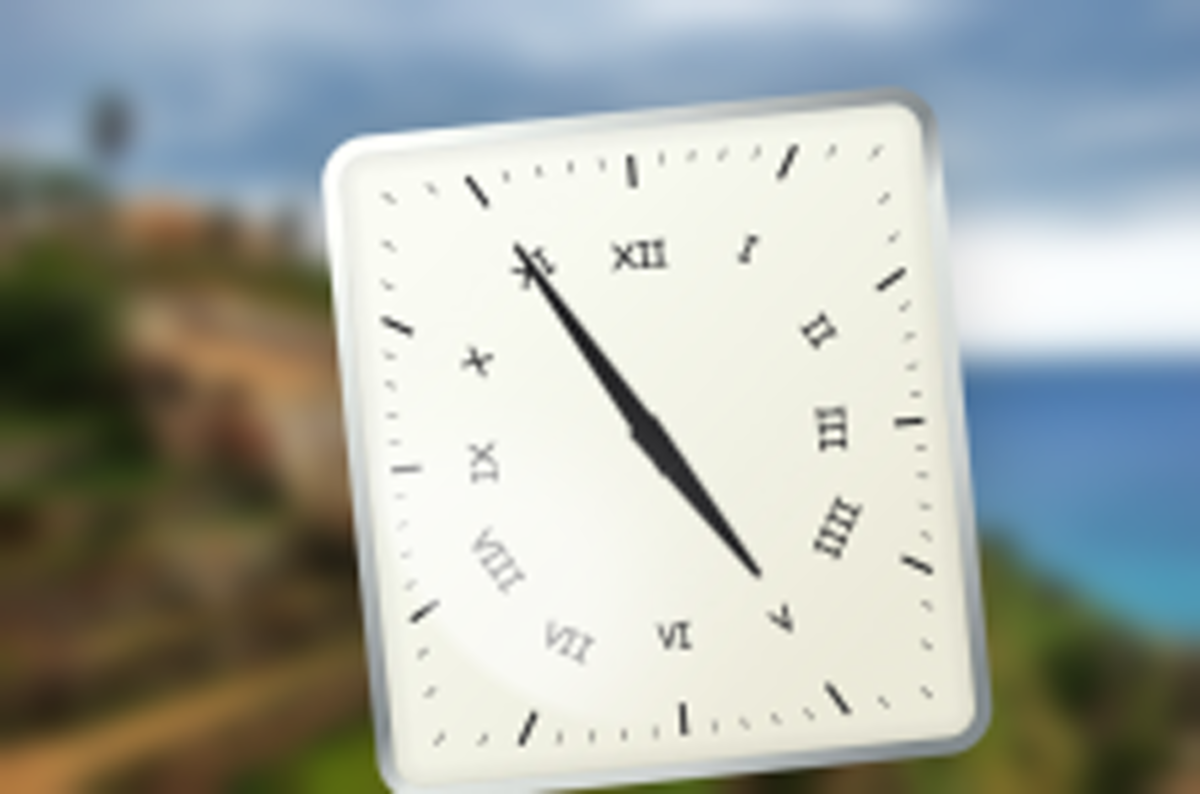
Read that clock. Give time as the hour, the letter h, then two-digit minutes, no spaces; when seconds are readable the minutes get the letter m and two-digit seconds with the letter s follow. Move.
4h55
